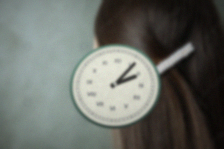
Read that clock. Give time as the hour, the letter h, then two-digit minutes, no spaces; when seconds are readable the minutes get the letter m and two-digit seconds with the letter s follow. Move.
2h06
